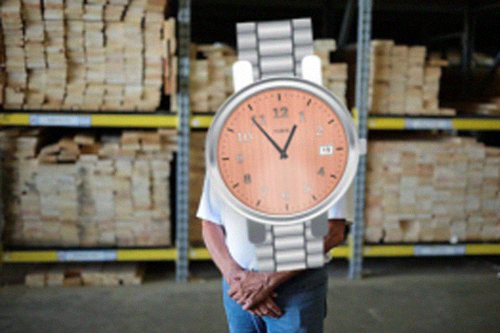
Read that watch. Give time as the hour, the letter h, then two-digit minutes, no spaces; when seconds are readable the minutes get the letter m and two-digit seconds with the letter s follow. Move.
12h54
